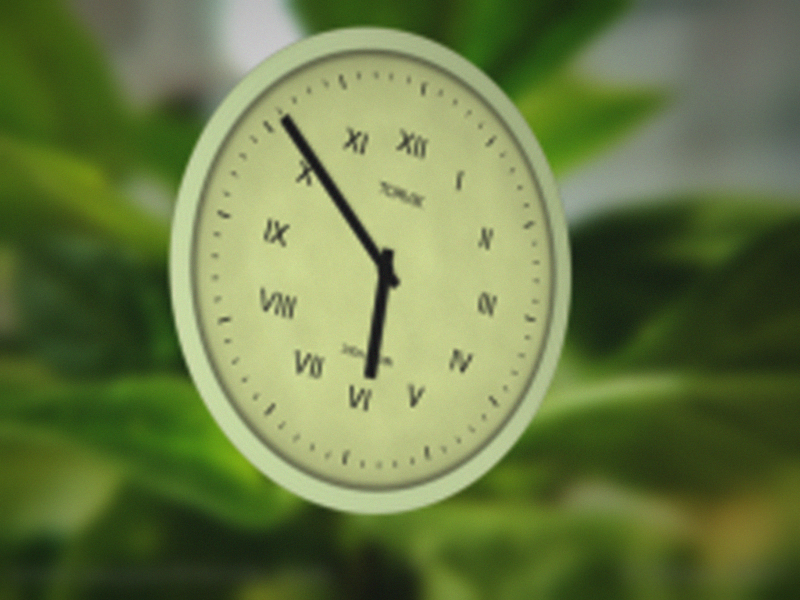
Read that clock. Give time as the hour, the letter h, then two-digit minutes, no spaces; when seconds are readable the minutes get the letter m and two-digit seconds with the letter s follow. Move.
5h51
